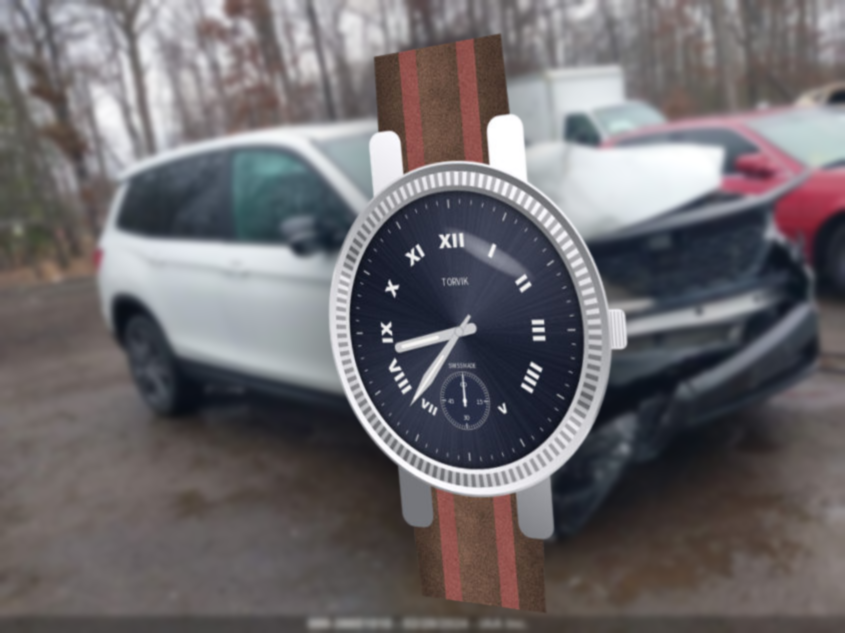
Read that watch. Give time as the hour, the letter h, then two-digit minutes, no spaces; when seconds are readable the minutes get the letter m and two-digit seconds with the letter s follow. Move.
8h37
